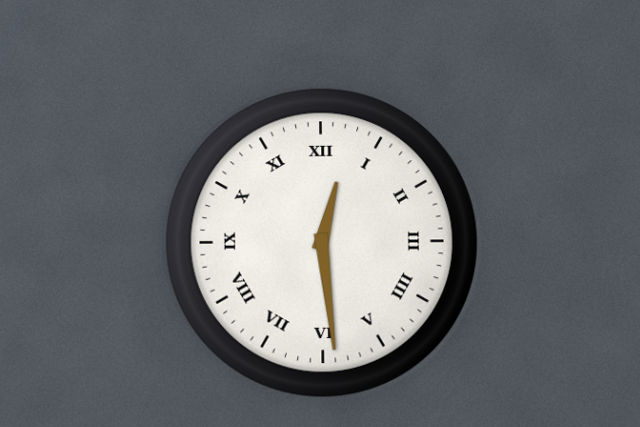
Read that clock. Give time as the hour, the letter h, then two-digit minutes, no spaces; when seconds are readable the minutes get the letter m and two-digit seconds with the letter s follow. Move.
12h29
